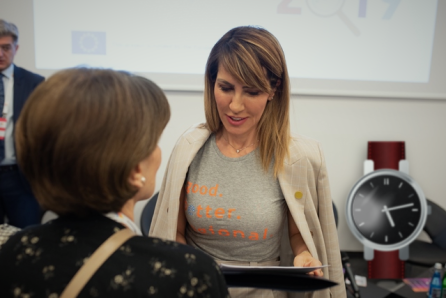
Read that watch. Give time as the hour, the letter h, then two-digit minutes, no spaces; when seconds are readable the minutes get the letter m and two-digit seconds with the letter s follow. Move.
5h13
